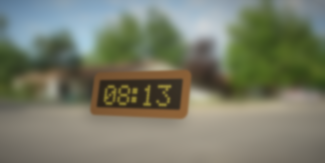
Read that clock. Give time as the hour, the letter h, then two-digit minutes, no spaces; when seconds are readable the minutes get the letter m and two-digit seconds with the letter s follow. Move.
8h13
